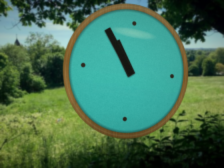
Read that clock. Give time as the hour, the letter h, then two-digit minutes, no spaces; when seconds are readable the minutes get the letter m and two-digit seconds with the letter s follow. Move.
10h54
